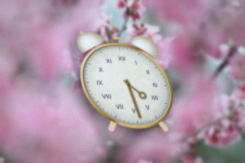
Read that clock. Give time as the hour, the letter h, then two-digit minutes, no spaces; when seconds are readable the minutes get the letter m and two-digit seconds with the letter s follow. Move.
4h29
